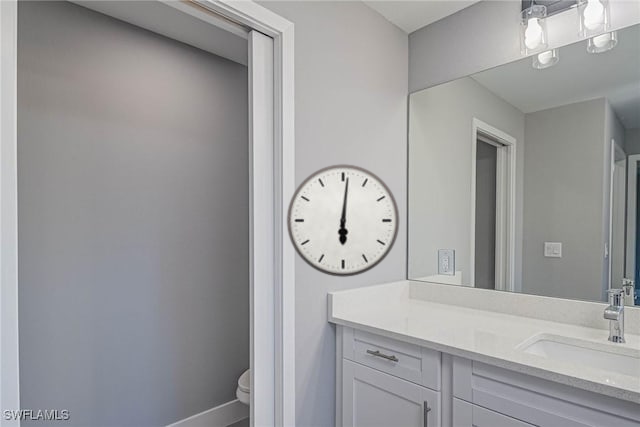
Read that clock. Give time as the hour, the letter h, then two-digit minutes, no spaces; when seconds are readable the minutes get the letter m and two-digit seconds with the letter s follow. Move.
6h01
